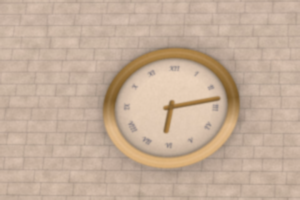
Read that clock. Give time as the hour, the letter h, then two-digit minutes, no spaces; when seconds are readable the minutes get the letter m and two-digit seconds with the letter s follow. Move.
6h13
